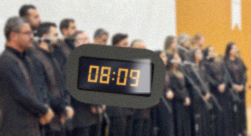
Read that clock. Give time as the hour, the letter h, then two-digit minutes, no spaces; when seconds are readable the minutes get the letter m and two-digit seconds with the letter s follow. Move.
8h09
